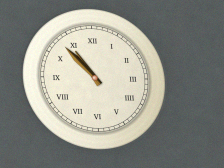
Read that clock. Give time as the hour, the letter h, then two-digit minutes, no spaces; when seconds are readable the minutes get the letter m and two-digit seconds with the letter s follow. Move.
10h53
